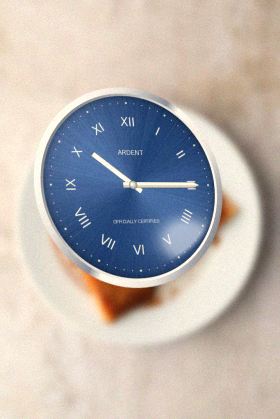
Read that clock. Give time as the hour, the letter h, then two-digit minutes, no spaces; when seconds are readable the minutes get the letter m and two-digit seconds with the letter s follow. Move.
10h15
